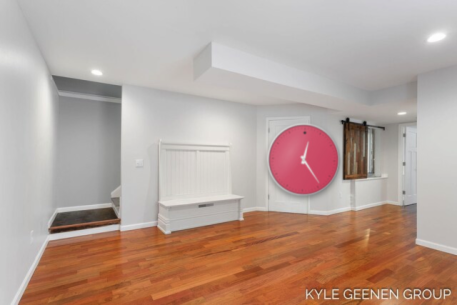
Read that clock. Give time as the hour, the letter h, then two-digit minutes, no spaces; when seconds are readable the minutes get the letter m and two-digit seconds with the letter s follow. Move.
12h24
